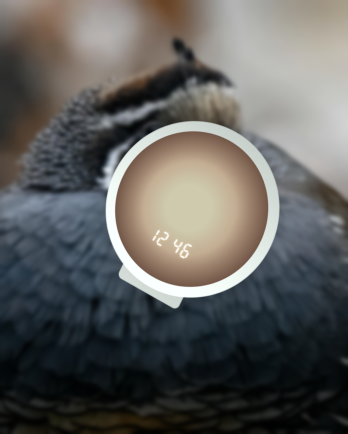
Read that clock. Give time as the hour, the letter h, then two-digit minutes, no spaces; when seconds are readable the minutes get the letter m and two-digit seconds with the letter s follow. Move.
12h46
